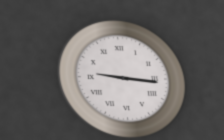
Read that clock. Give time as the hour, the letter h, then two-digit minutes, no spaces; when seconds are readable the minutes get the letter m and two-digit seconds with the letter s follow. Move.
9h16
